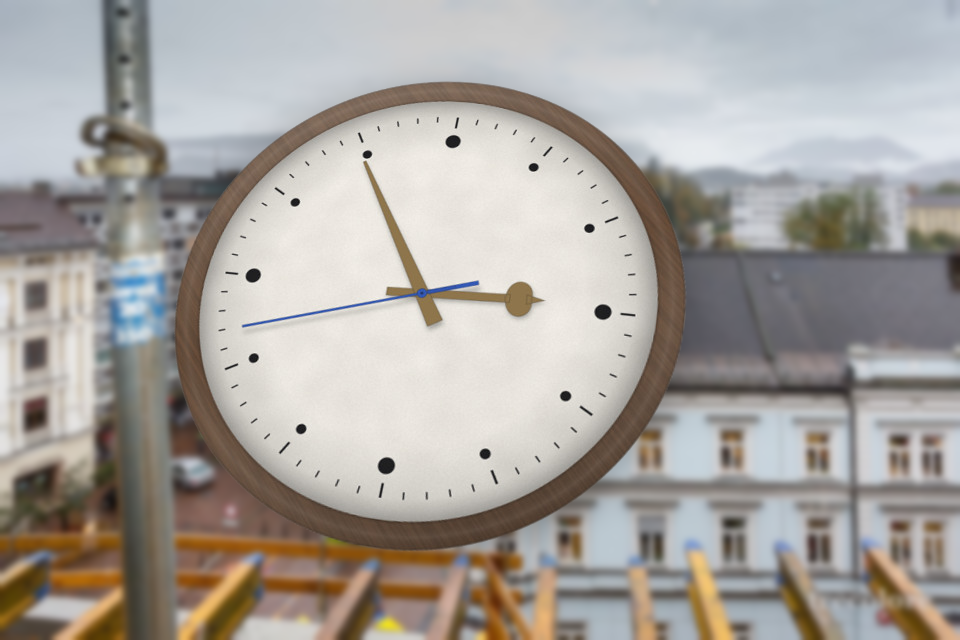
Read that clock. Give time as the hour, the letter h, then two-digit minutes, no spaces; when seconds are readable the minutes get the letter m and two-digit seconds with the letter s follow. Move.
2h54m42s
